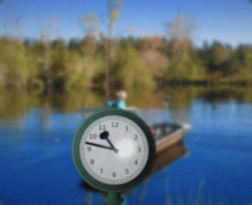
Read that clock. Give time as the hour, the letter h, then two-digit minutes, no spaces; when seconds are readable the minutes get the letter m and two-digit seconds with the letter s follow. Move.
10h47
